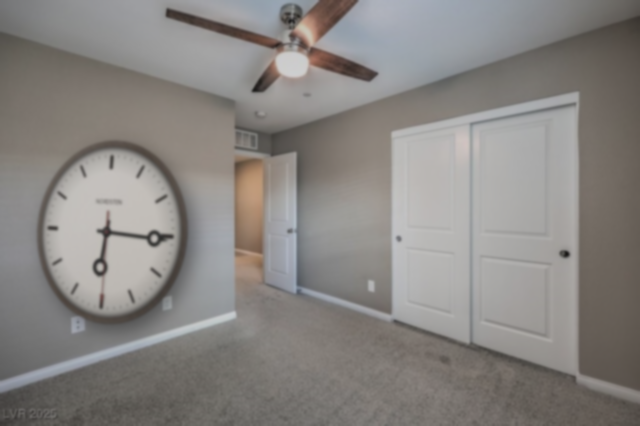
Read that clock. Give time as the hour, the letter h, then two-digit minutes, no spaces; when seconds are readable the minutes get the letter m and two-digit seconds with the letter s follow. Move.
6h15m30s
